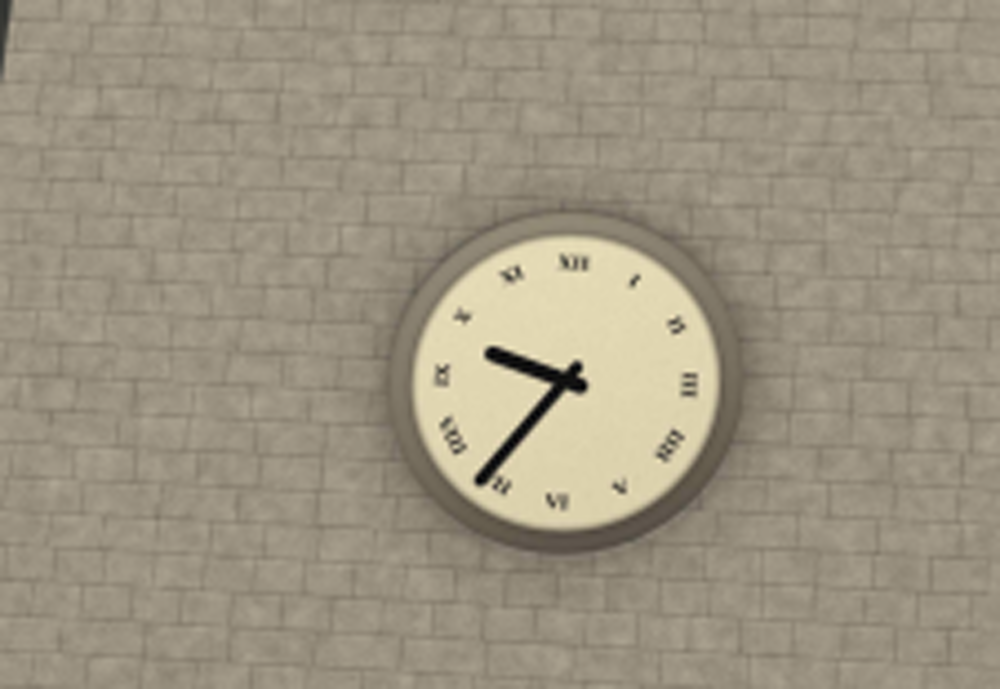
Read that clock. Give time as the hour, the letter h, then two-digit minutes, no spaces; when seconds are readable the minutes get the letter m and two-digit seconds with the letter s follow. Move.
9h36
